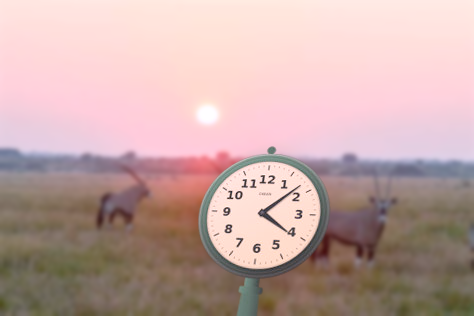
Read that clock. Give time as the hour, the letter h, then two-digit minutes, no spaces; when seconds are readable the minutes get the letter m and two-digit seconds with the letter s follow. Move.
4h08
